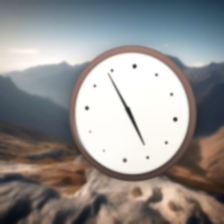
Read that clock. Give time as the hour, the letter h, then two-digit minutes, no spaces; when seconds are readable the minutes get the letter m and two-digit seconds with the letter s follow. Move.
4h54
